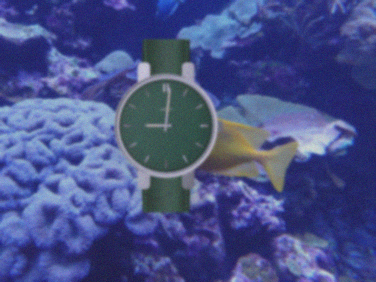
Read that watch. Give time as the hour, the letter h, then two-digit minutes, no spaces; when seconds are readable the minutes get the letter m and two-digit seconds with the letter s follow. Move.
9h01
